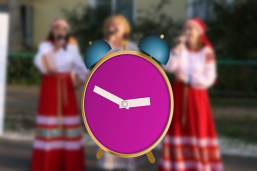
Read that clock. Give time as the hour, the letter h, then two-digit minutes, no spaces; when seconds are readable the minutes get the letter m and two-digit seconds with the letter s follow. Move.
2h49
